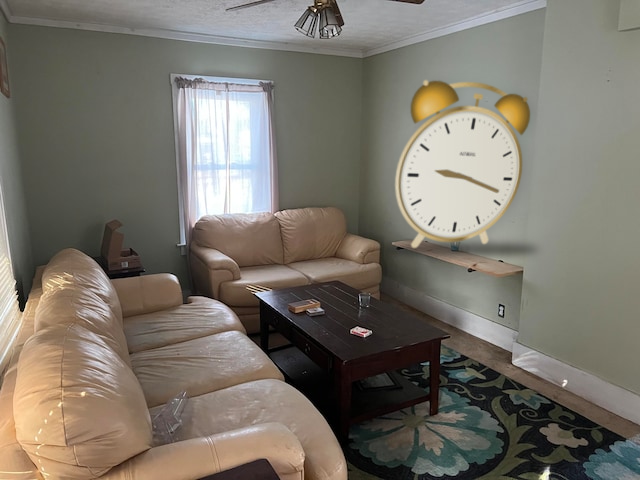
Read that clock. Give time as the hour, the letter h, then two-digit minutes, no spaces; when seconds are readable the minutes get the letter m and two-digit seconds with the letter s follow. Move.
9h18
